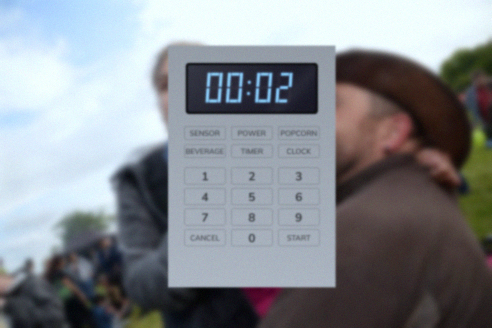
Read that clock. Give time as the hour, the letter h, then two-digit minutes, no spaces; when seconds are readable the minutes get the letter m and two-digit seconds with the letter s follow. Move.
0h02
